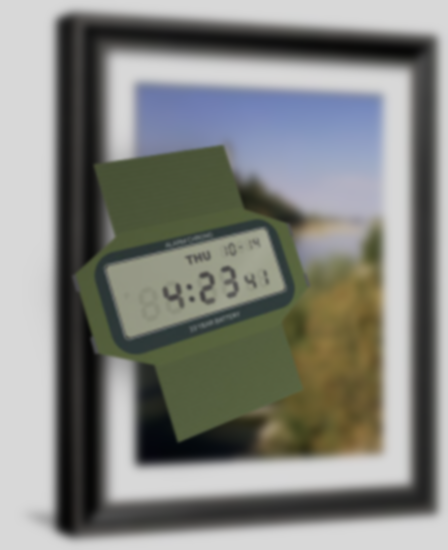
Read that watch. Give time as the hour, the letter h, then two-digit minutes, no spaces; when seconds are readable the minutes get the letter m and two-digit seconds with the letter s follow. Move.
4h23m41s
